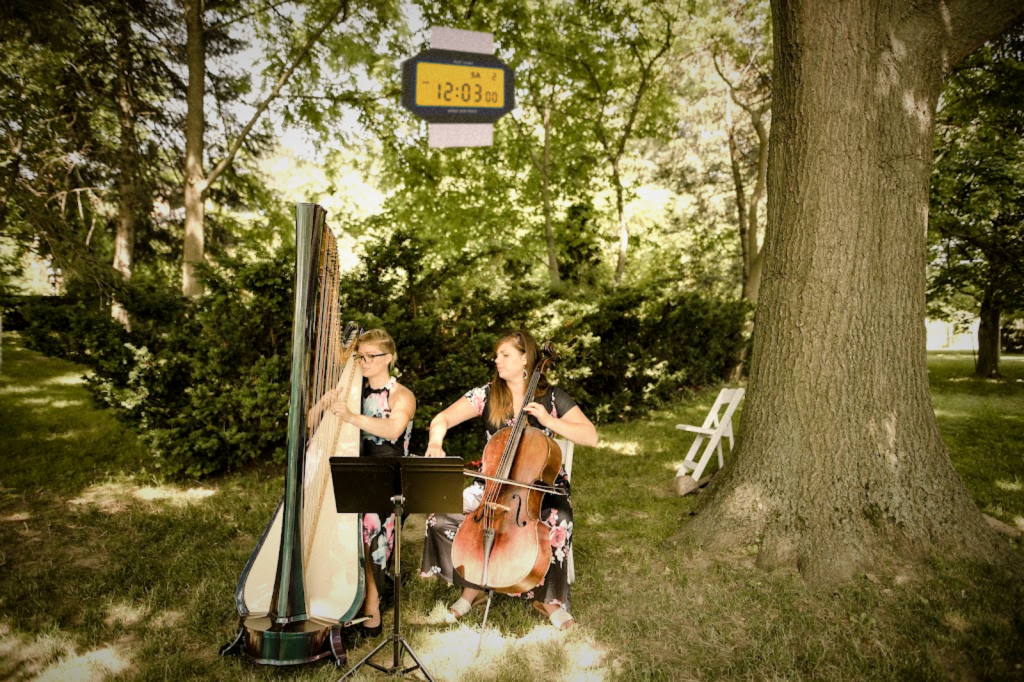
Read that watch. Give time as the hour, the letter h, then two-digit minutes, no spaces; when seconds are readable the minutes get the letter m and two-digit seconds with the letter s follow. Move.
12h03m00s
